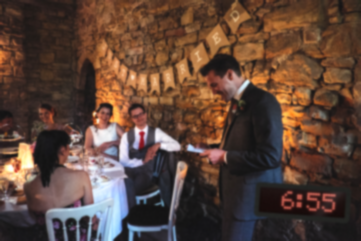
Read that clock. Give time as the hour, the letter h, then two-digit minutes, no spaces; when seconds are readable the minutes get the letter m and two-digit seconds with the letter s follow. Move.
6h55
